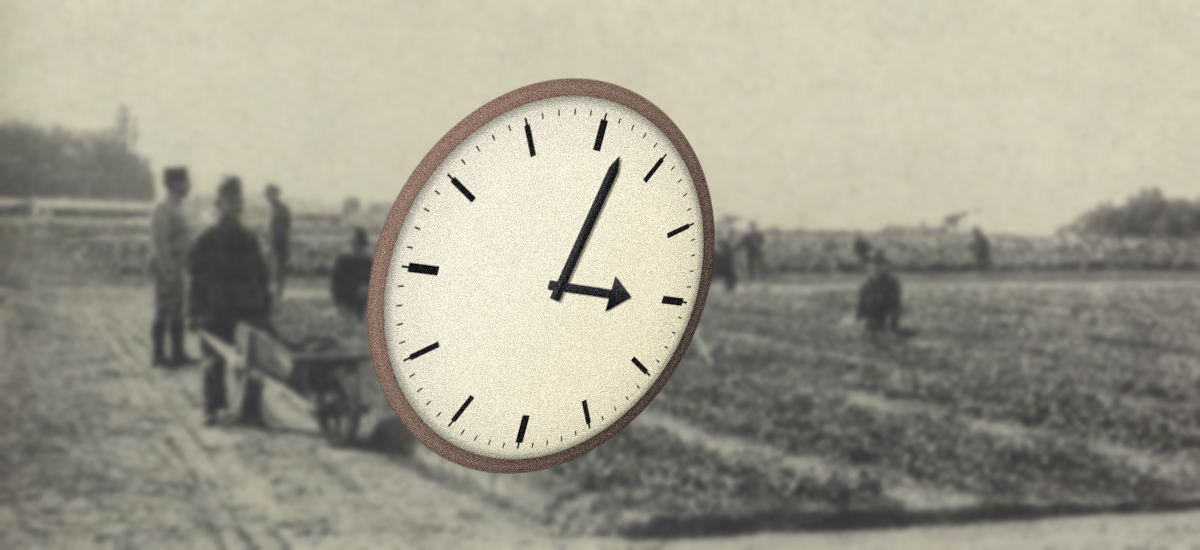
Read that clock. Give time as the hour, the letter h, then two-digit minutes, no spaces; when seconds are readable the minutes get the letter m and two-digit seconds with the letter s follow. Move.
3h02
